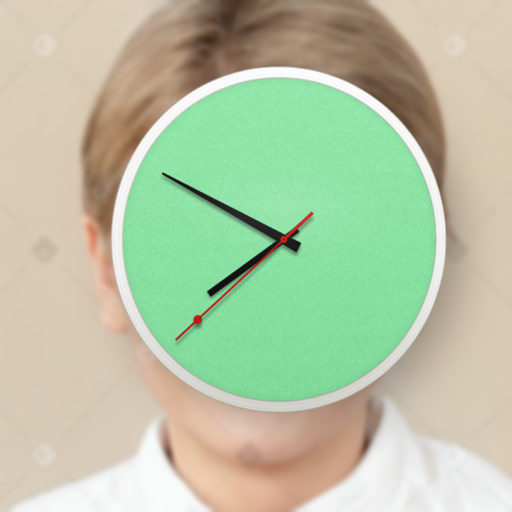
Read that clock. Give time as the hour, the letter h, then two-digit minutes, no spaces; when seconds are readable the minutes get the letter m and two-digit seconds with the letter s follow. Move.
7h49m38s
